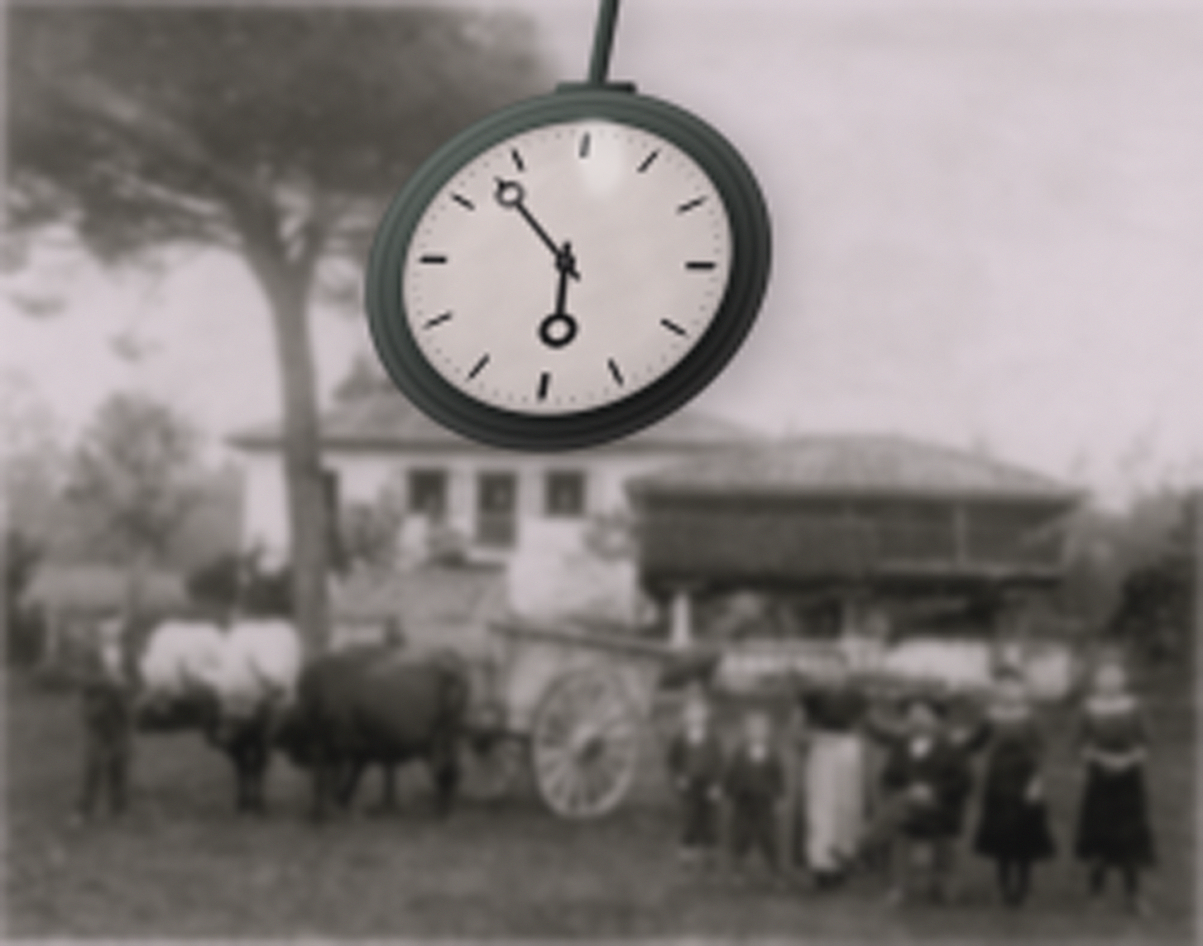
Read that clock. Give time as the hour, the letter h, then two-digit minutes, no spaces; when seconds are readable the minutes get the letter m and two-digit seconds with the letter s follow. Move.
5h53
